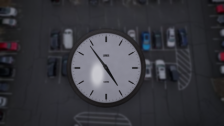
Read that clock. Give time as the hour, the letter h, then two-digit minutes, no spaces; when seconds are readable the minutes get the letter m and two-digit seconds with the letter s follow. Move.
4h54
